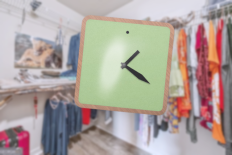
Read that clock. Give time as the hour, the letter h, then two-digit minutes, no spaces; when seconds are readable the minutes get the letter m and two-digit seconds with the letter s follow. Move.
1h20
